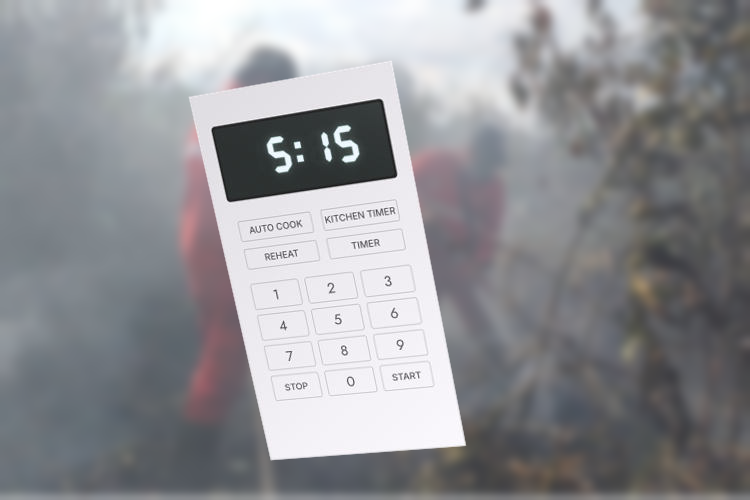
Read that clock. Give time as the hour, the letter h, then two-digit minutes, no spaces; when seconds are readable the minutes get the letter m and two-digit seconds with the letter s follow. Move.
5h15
